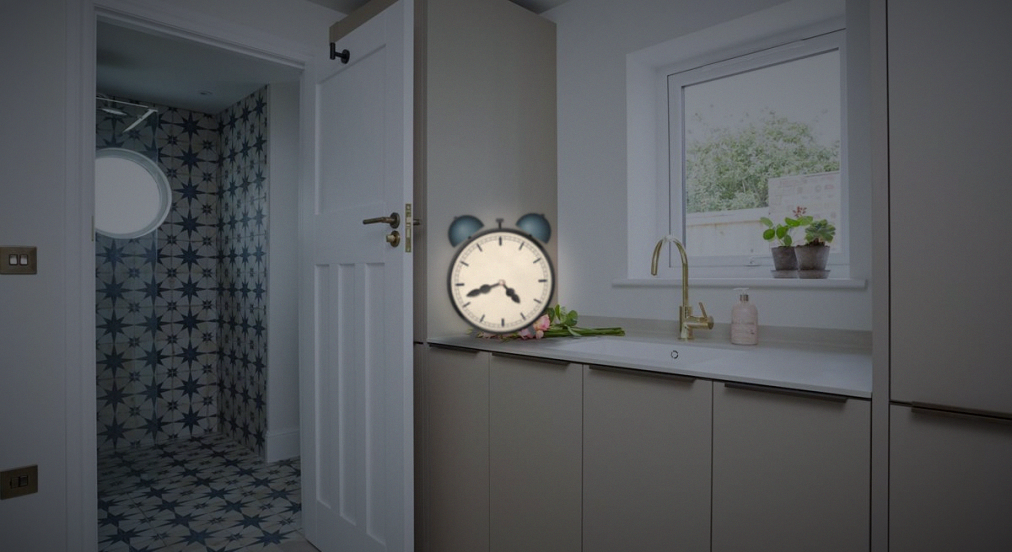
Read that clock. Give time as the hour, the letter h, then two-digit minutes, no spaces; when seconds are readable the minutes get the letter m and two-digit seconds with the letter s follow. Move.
4h42
